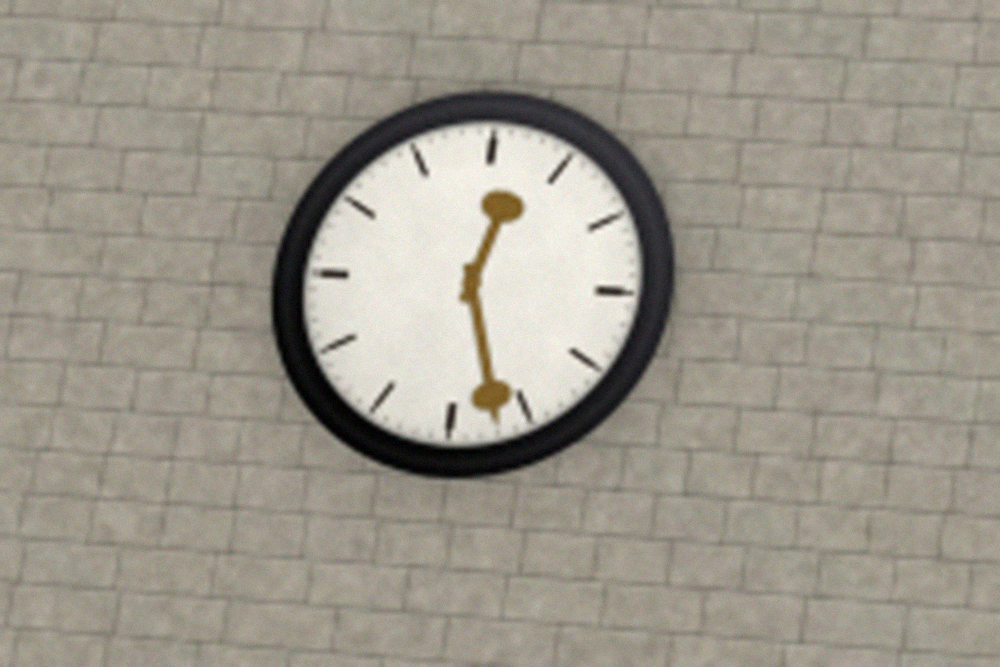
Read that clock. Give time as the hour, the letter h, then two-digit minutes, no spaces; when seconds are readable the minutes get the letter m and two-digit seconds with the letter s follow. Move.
12h27
